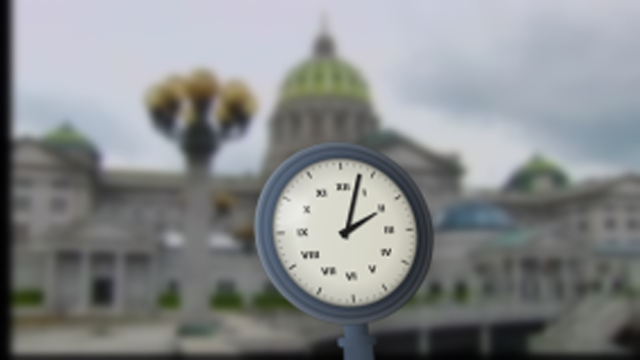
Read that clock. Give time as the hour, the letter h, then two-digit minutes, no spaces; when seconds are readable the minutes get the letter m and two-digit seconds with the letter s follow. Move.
2h03
